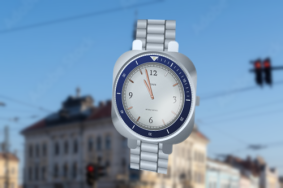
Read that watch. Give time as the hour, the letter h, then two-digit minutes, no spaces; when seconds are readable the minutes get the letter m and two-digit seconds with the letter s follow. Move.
10h57
